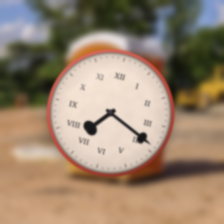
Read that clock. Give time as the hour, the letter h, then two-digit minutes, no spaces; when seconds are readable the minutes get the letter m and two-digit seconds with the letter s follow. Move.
7h19
